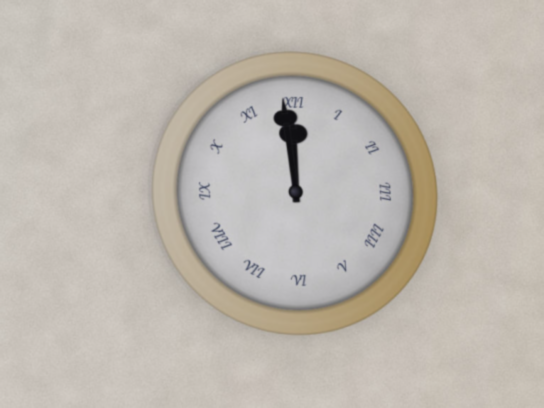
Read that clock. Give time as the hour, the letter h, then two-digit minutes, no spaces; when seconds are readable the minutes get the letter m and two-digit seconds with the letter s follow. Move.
11h59
